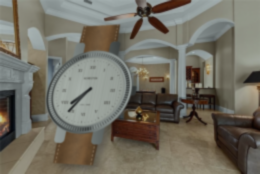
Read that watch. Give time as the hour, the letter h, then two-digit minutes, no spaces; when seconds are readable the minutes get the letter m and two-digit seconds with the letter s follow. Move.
7h36
